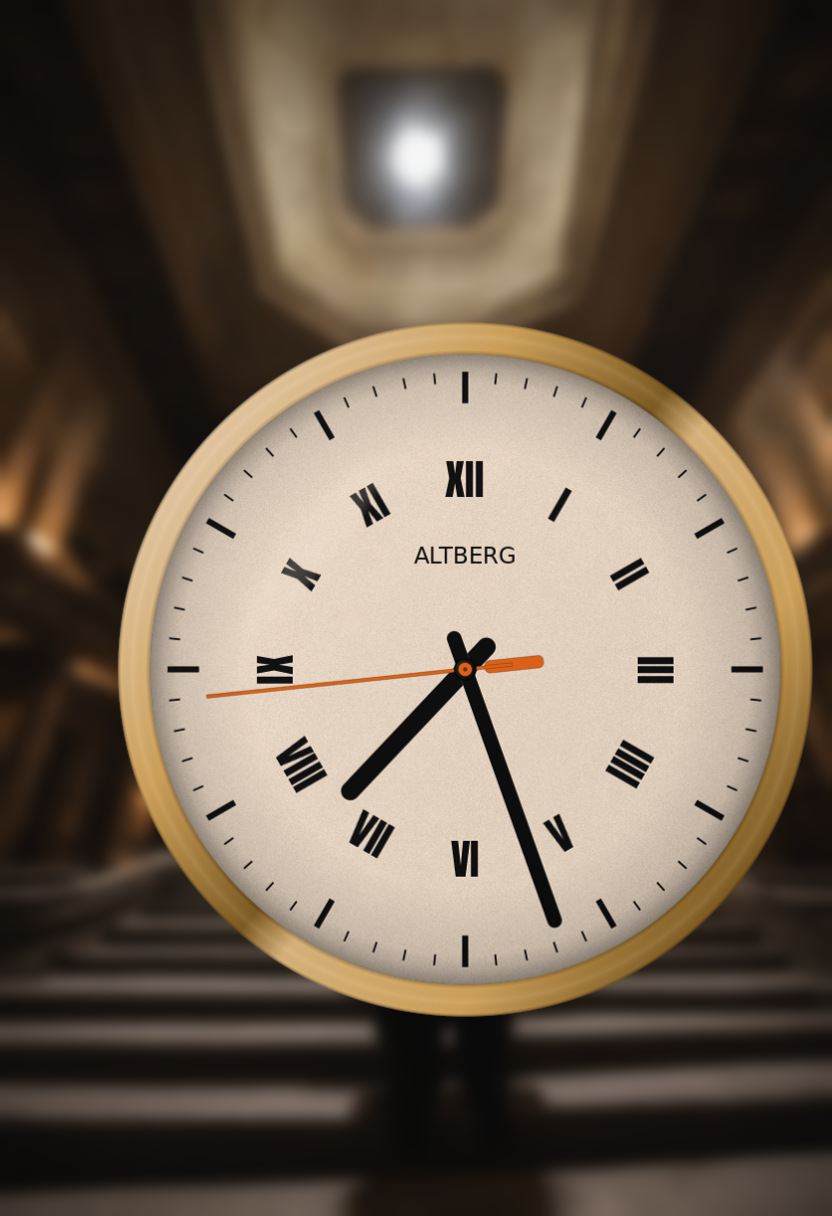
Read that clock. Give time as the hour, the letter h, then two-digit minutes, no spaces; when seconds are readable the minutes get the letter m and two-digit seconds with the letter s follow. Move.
7h26m44s
